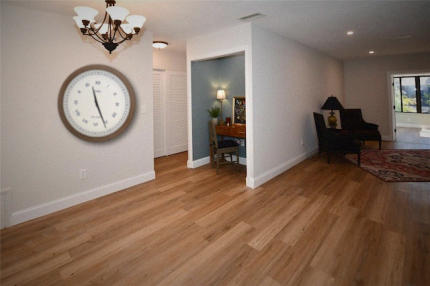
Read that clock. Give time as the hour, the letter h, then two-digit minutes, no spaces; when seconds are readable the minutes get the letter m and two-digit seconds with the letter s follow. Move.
11h26
